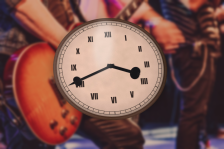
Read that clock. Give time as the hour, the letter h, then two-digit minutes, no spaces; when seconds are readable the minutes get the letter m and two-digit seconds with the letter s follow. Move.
3h41
